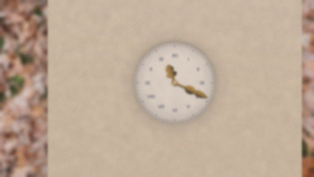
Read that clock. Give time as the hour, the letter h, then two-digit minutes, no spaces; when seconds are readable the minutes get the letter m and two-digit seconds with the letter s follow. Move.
11h19
